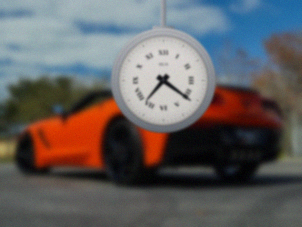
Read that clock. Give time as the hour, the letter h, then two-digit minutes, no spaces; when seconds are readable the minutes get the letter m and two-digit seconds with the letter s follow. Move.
7h21
